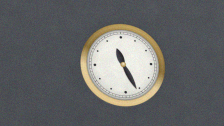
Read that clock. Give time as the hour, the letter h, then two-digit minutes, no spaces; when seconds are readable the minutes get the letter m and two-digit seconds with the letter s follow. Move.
11h26
